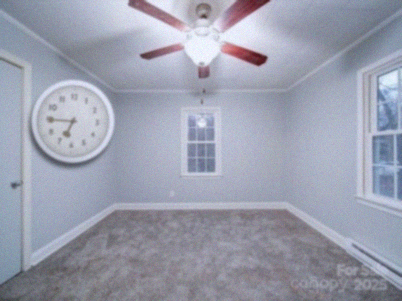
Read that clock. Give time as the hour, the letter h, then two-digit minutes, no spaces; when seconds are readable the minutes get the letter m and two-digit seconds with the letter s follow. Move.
6h45
